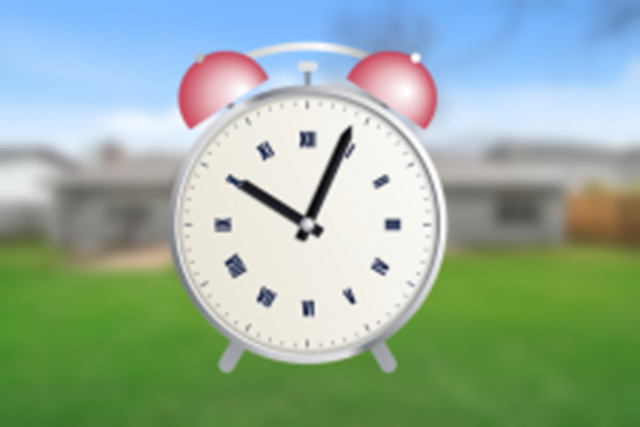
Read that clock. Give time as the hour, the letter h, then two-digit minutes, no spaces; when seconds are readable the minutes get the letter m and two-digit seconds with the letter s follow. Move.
10h04
